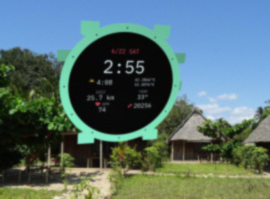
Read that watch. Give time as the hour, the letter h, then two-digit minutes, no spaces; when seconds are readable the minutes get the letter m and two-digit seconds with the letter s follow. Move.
2h55
